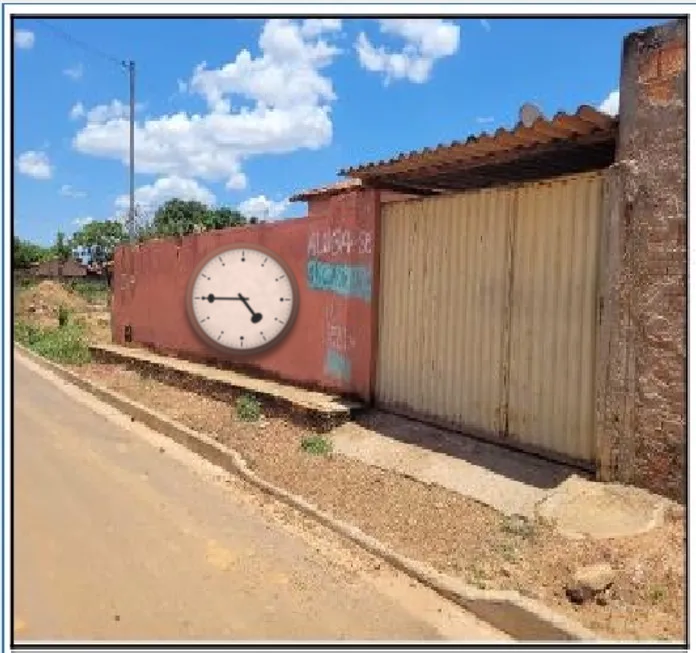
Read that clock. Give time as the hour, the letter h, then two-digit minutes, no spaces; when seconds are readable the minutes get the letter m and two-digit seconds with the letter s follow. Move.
4h45
